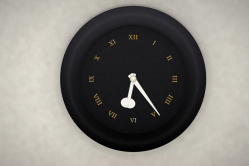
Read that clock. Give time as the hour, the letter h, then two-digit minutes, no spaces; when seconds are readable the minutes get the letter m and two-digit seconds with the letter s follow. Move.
6h24
